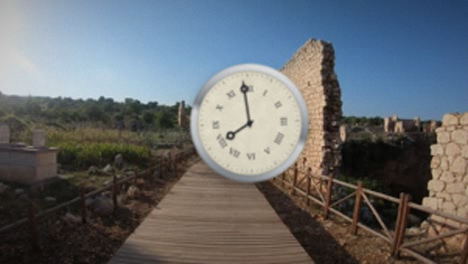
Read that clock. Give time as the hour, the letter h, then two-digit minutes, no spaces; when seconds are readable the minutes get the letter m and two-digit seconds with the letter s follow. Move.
7h59
